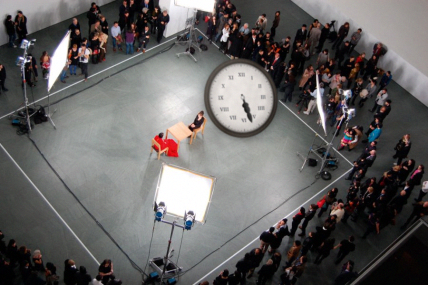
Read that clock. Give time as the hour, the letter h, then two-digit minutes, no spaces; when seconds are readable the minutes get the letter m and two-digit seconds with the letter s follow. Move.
5h27
